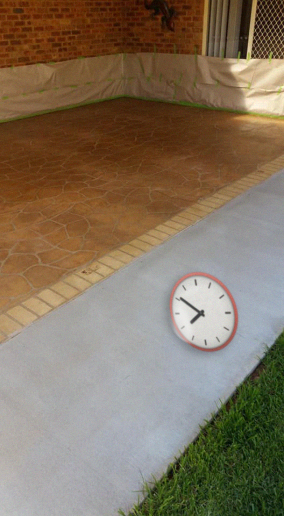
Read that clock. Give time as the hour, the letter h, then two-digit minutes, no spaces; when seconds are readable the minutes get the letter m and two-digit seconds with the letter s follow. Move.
7h51
